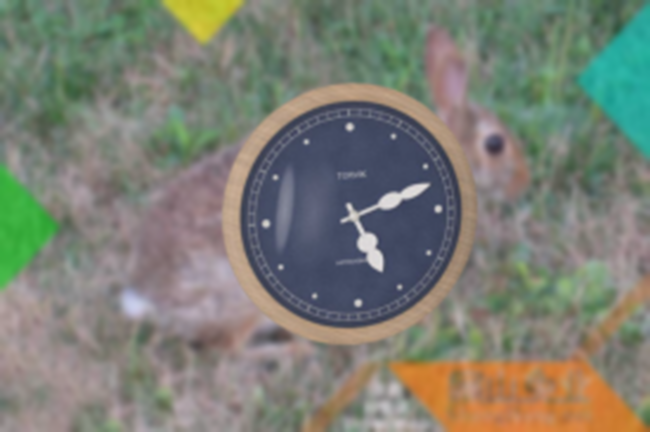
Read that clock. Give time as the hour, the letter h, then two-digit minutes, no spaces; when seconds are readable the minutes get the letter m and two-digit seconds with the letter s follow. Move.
5h12
